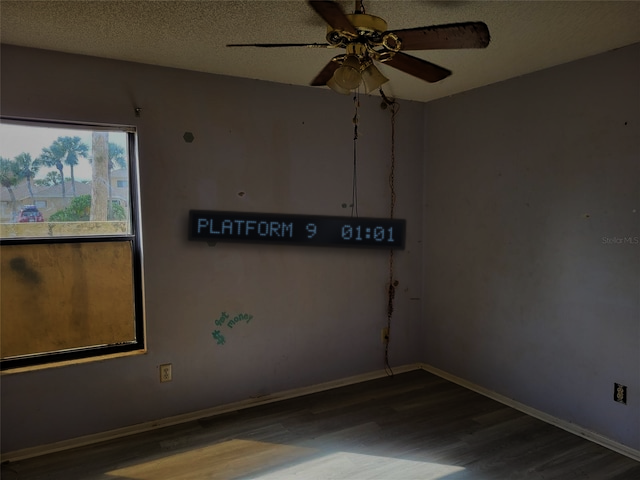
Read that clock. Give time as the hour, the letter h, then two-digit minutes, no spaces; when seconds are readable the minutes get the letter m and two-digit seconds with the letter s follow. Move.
1h01
